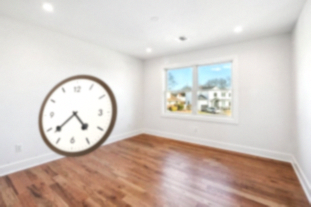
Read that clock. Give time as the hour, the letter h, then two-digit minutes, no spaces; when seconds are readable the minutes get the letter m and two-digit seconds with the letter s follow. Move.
4h38
